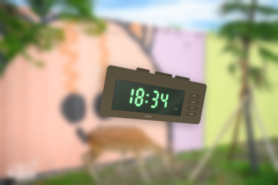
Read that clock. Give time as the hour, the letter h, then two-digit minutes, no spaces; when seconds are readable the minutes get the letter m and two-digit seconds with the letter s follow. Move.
18h34
